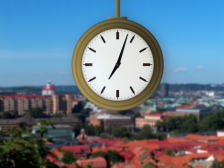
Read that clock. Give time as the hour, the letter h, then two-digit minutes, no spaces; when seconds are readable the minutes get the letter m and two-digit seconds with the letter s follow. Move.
7h03
